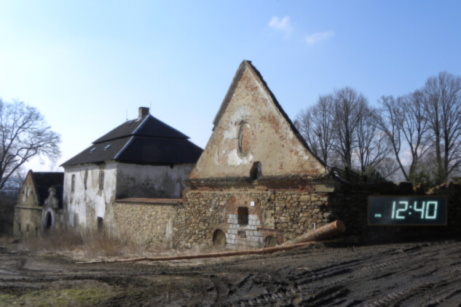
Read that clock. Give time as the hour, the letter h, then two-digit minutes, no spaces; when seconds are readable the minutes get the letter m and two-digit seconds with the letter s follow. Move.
12h40
